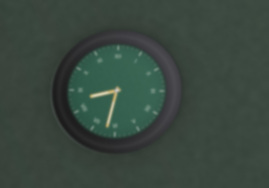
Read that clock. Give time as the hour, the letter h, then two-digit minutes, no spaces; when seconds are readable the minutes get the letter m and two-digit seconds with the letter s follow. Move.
8h32
